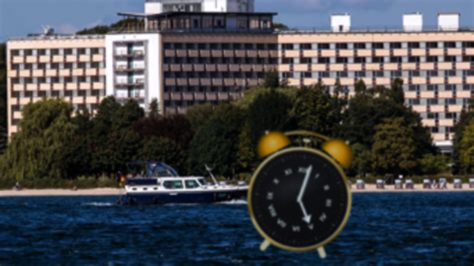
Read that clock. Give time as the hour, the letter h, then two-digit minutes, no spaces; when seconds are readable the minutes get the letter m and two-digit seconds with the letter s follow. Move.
5h02
